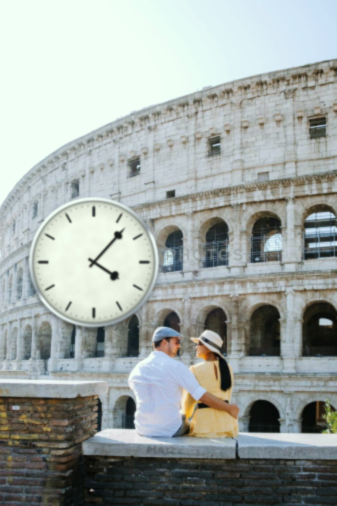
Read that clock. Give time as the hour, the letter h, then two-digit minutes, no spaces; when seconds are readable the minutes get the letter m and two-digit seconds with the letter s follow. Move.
4h07
